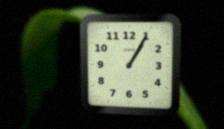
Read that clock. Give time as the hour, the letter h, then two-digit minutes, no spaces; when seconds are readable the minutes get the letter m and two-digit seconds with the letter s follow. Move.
1h05
